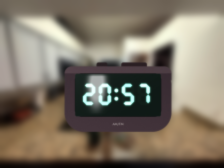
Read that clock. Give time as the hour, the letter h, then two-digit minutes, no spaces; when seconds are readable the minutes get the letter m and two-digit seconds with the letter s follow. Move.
20h57
